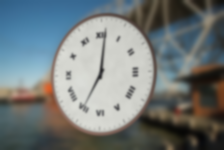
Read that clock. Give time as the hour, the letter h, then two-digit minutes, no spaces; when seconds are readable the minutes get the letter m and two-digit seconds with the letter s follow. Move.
7h01
